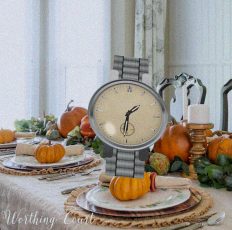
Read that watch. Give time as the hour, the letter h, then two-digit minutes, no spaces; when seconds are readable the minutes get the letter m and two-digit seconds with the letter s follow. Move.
1h31
